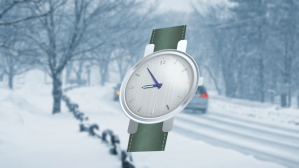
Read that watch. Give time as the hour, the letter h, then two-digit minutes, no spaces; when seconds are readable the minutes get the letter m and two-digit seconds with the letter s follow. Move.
8h54
